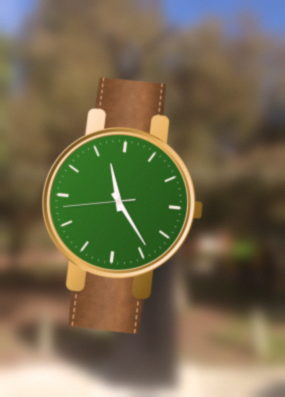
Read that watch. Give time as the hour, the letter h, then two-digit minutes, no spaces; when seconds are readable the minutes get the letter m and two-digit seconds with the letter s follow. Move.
11h23m43s
